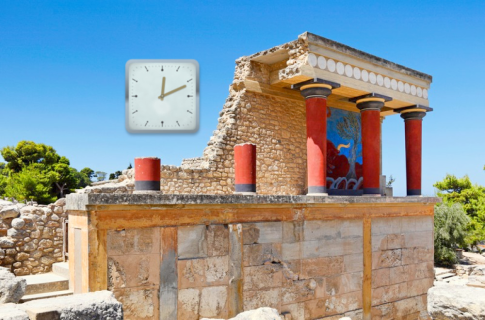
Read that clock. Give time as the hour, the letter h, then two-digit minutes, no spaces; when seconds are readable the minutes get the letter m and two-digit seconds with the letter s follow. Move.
12h11
